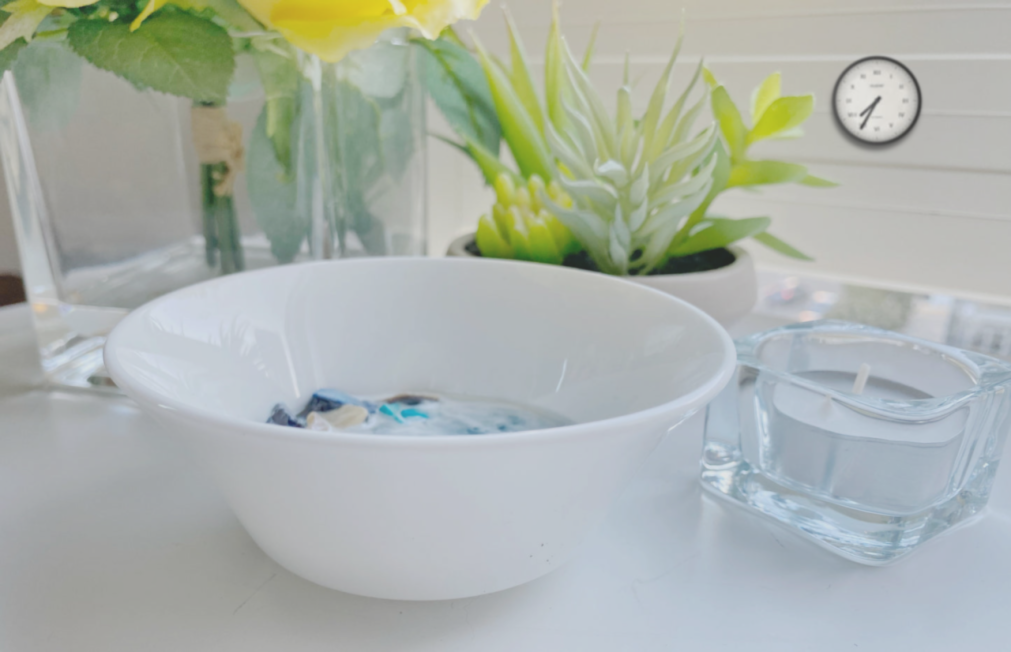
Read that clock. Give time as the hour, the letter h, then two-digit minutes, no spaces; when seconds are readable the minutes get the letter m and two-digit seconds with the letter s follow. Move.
7h35
